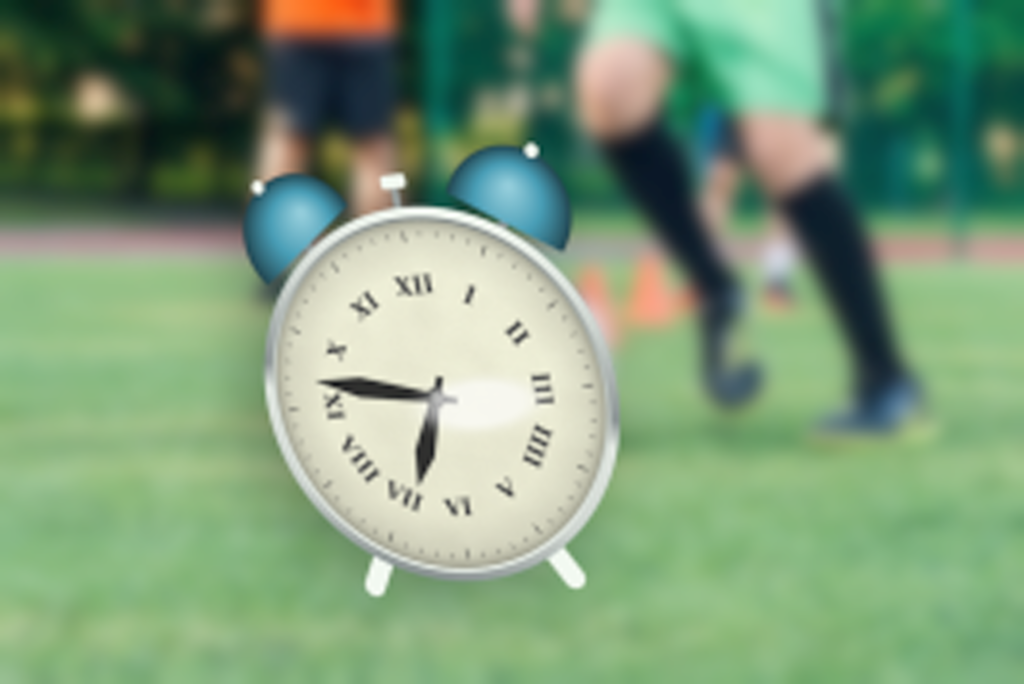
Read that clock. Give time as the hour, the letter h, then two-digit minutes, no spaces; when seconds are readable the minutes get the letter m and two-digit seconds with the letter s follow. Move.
6h47
